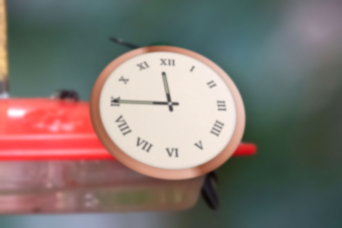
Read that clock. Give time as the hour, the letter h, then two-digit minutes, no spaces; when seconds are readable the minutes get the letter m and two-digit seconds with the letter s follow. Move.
11h45
